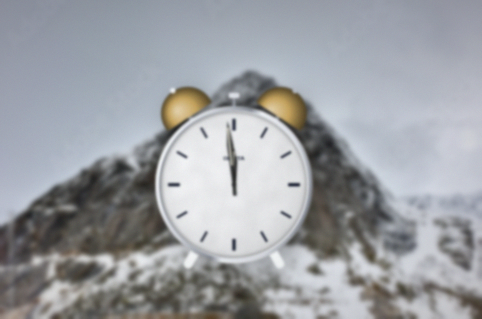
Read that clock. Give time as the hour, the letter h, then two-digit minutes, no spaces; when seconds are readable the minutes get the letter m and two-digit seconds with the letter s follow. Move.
11h59
